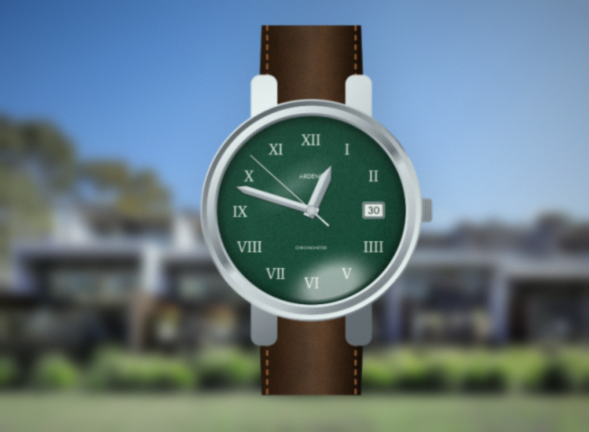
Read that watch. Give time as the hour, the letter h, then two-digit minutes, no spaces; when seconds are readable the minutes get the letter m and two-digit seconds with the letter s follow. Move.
12h47m52s
